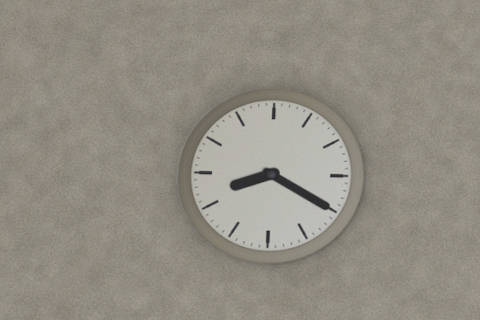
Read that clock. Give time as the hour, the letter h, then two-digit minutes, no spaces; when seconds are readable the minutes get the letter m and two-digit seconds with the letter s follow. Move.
8h20
